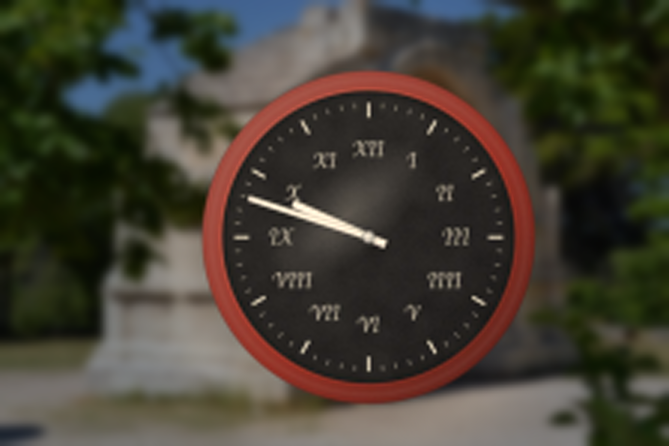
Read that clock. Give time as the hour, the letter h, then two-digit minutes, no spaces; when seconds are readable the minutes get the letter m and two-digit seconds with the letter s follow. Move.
9h48
